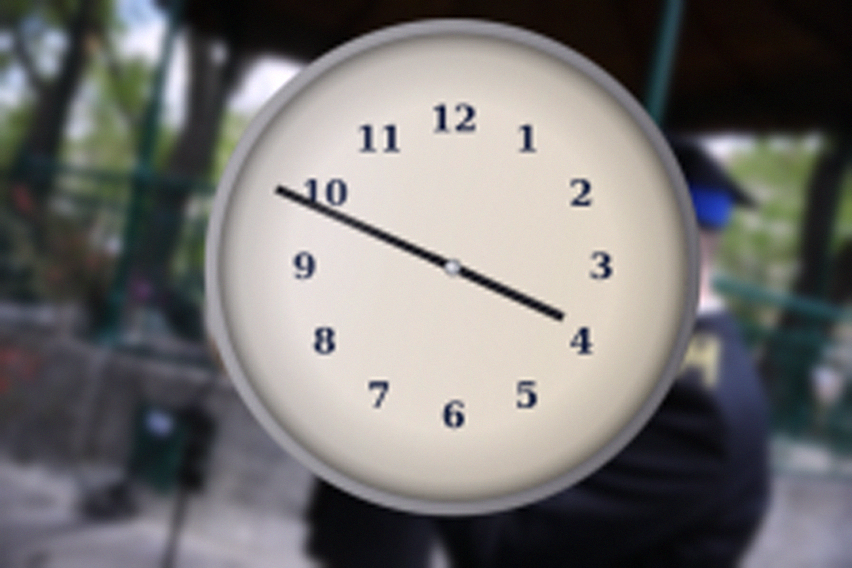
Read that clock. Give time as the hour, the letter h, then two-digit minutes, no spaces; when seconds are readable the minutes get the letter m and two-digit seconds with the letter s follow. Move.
3h49
